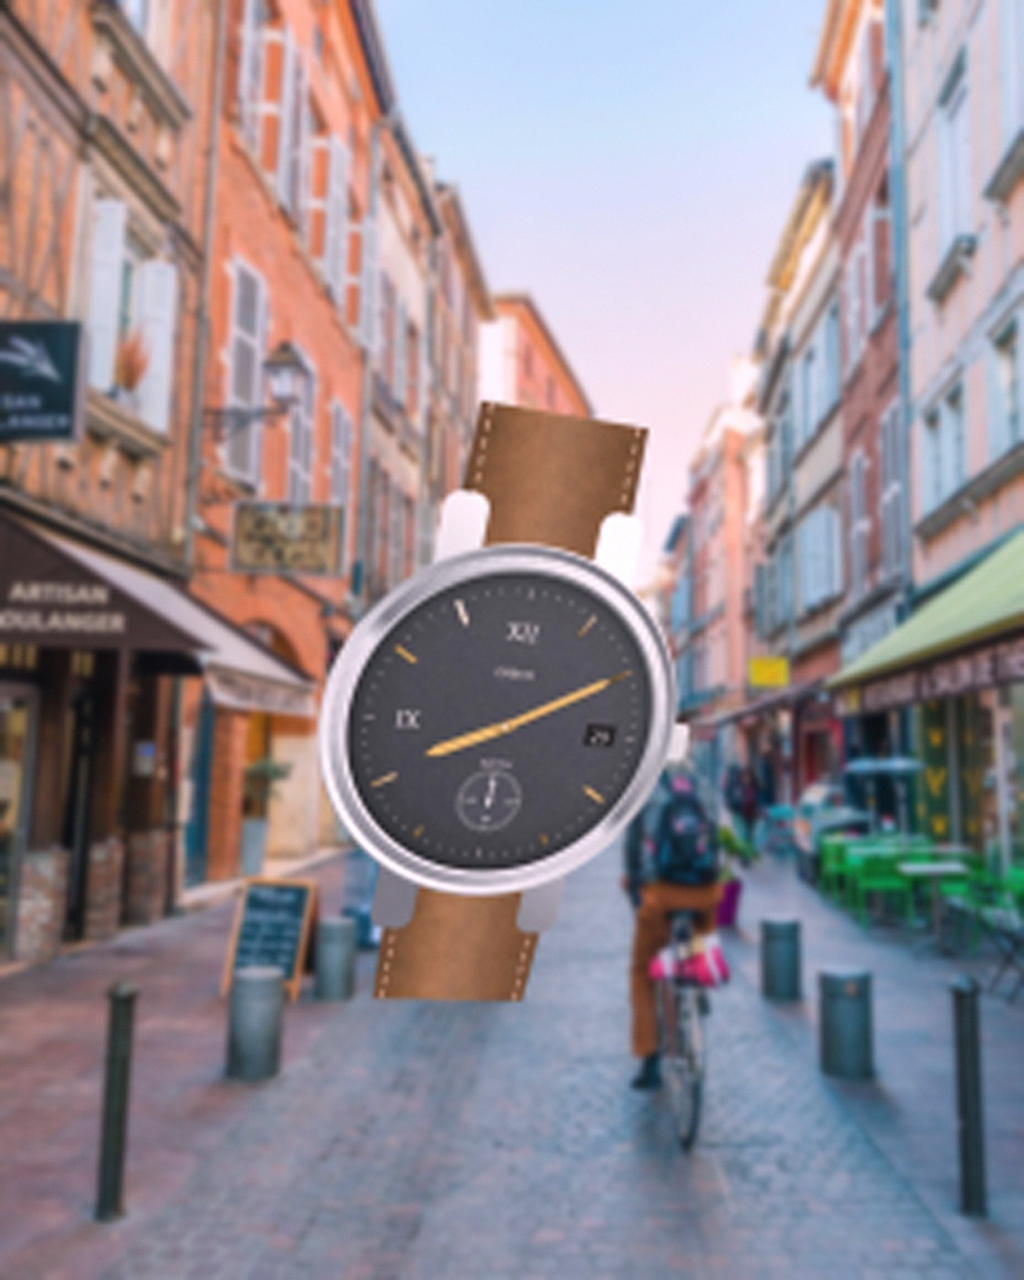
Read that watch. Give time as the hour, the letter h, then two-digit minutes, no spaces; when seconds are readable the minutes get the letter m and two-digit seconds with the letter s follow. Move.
8h10
